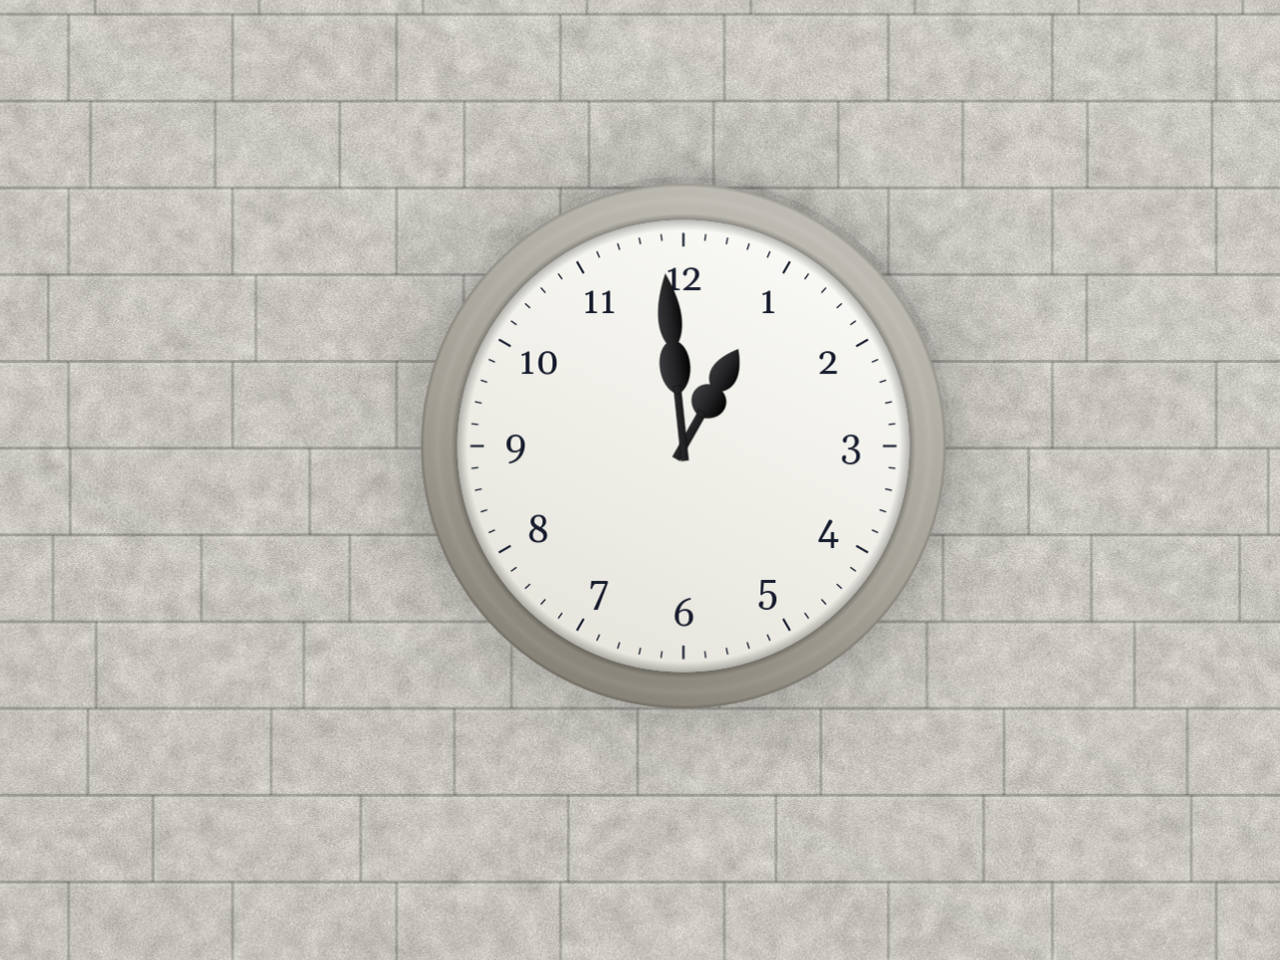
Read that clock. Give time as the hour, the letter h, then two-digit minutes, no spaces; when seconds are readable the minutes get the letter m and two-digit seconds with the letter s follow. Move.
12h59
